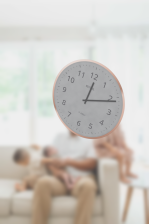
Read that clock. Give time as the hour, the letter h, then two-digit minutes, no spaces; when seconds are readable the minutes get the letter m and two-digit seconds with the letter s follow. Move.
12h11
